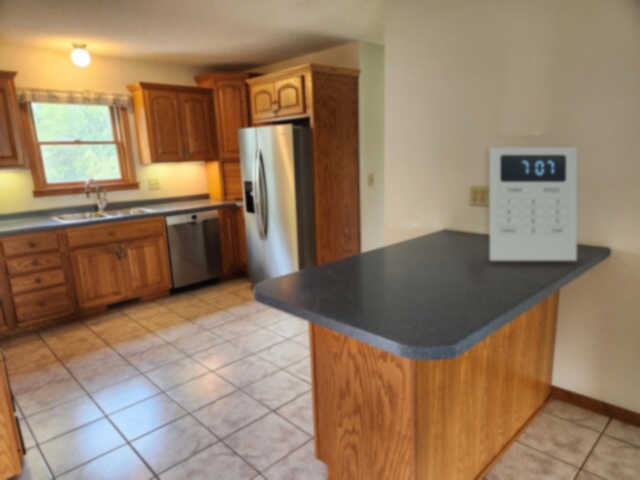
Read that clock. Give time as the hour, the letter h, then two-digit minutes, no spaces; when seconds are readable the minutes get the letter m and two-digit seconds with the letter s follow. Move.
7h07
